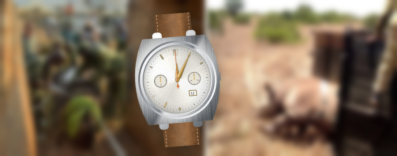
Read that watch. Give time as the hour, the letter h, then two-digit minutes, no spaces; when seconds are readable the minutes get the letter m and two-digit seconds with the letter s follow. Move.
12h05
